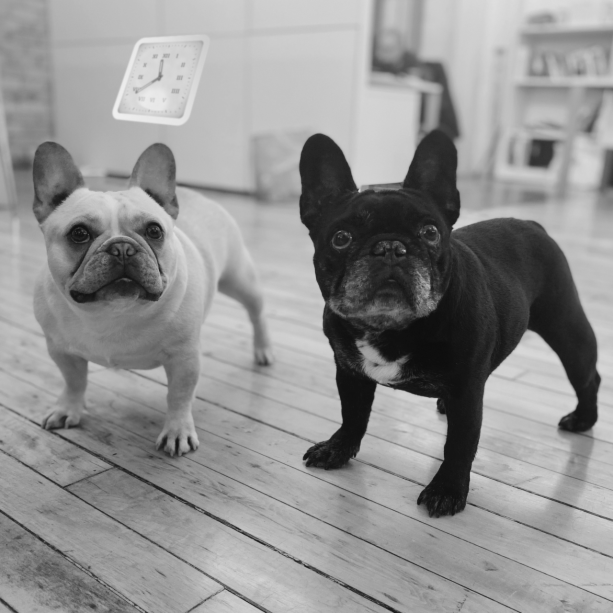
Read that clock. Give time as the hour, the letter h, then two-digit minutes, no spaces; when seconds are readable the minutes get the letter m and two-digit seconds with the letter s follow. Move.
11h39
